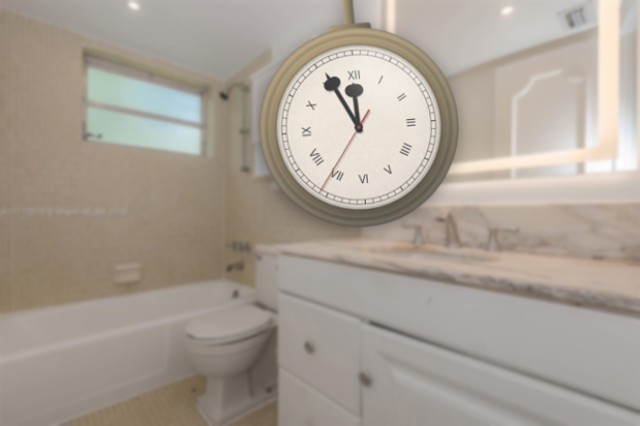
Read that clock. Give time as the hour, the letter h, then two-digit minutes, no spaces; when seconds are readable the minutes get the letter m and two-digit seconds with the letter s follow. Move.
11h55m36s
